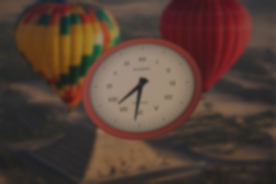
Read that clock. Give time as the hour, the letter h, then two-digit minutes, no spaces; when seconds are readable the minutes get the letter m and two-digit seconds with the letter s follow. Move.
7h31
